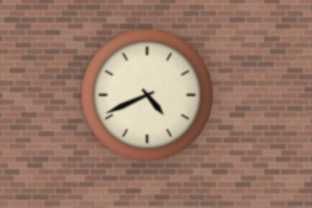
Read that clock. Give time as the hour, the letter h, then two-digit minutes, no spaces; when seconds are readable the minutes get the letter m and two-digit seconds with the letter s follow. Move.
4h41
